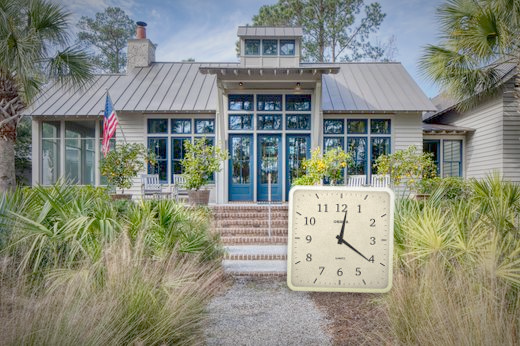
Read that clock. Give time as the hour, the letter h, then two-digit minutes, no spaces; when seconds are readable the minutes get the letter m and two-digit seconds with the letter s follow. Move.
12h21
